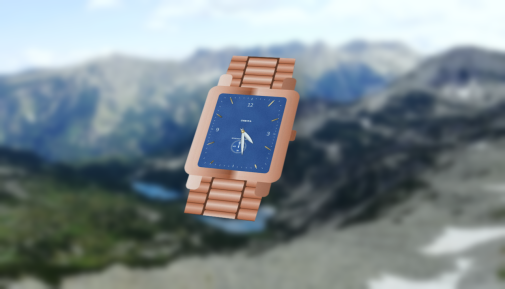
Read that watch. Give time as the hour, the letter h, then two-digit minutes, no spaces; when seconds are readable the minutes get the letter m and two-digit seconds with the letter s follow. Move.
4h28
